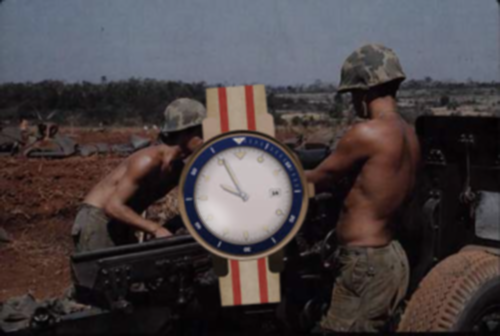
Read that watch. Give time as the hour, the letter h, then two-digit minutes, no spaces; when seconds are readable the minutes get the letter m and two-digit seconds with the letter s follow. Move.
9h56
